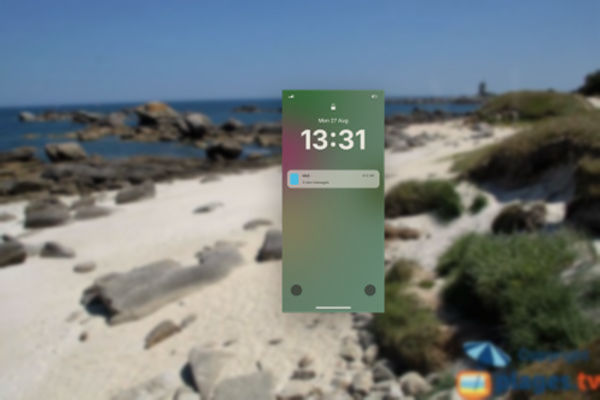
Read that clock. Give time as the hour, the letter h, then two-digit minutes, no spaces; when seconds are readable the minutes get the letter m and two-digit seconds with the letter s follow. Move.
13h31
